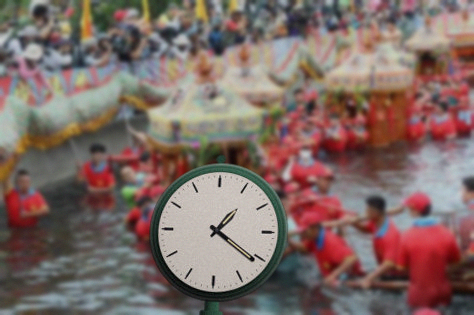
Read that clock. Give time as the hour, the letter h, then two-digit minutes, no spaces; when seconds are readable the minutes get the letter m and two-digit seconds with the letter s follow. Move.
1h21
